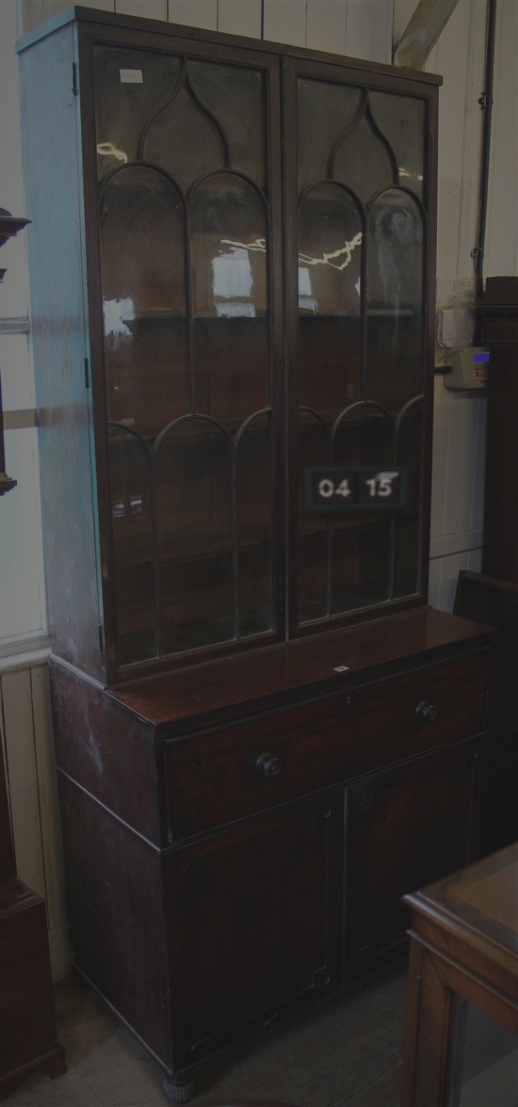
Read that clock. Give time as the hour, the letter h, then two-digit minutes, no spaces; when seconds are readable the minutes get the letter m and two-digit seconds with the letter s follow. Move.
4h15
